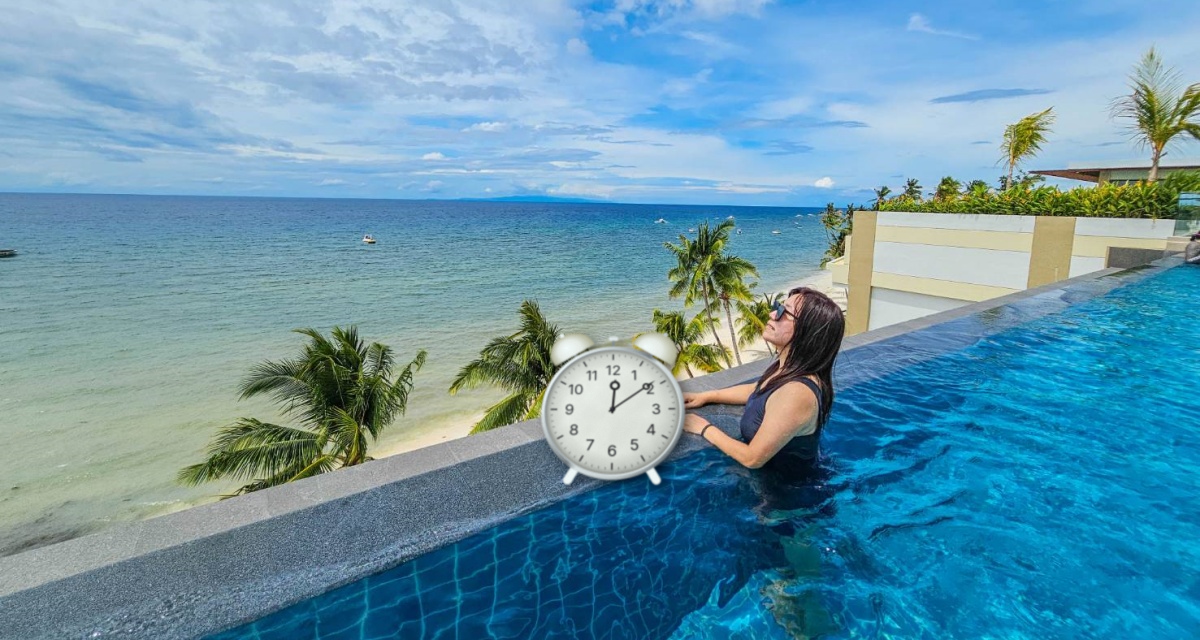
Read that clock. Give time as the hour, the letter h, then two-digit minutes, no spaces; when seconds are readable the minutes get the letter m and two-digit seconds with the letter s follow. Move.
12h09
